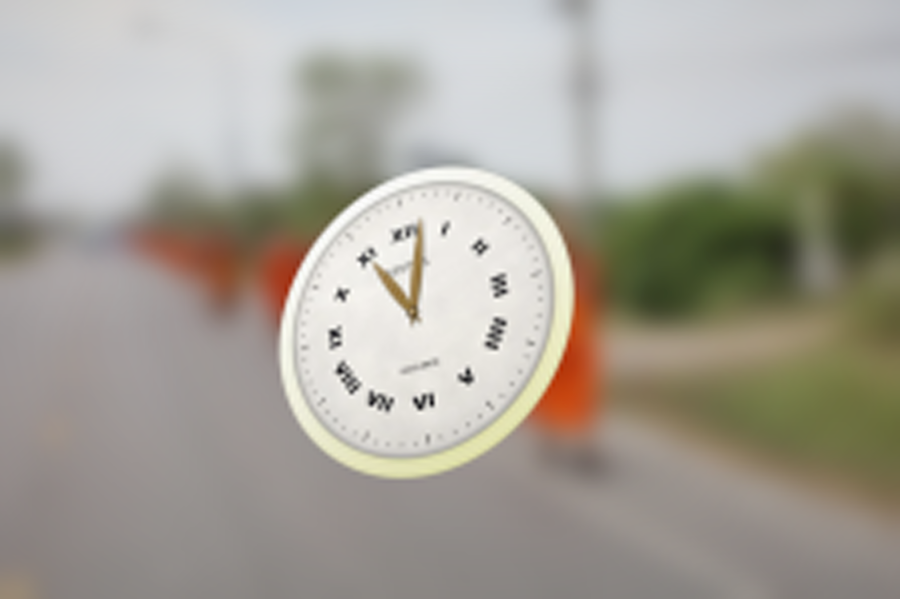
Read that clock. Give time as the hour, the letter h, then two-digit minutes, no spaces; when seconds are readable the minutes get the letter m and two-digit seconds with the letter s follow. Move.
11h02
